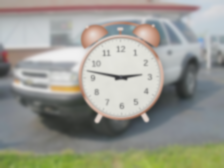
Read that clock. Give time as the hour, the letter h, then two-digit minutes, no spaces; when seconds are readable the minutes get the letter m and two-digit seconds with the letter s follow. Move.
2h47
